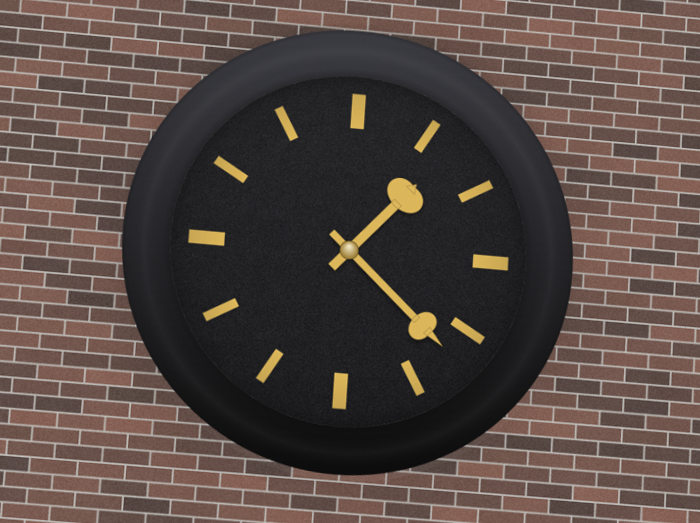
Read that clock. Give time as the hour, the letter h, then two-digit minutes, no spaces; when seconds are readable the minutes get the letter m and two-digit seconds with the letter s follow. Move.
1h22
